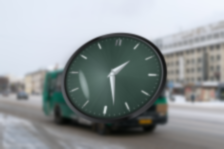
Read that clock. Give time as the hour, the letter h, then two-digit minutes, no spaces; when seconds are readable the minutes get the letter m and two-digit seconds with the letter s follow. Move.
1h28
